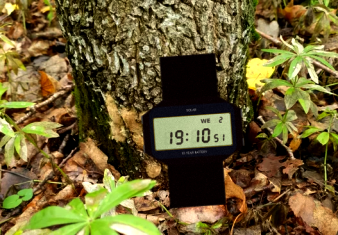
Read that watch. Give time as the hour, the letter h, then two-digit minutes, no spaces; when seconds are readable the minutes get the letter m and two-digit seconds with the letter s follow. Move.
19h10m51s
